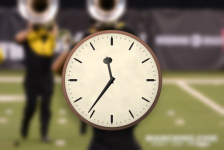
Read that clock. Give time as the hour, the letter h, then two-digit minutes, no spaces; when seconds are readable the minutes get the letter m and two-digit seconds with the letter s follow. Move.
11h36
